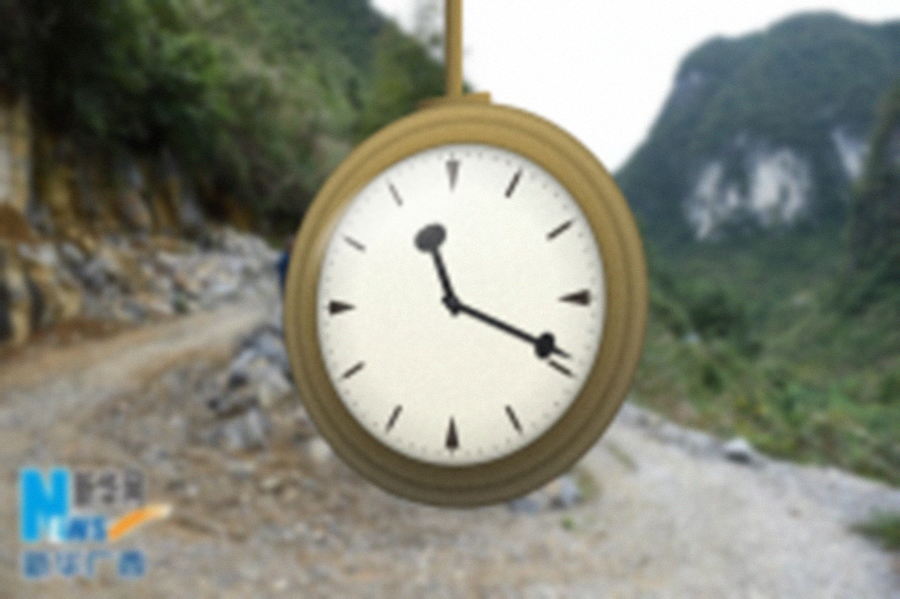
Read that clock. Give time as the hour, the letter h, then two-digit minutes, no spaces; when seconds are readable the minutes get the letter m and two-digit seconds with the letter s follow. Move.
11h19
